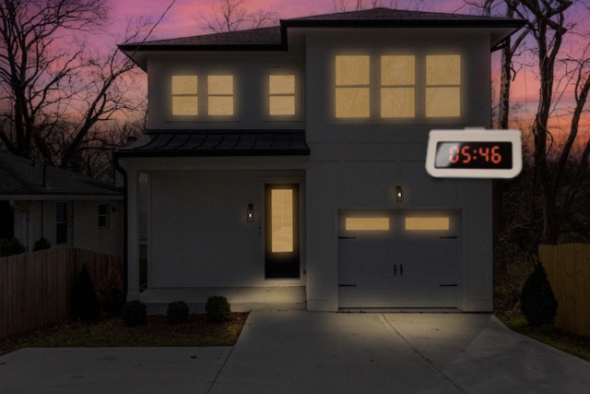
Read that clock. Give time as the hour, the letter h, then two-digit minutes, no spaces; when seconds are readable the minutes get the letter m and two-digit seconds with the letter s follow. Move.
5h46
